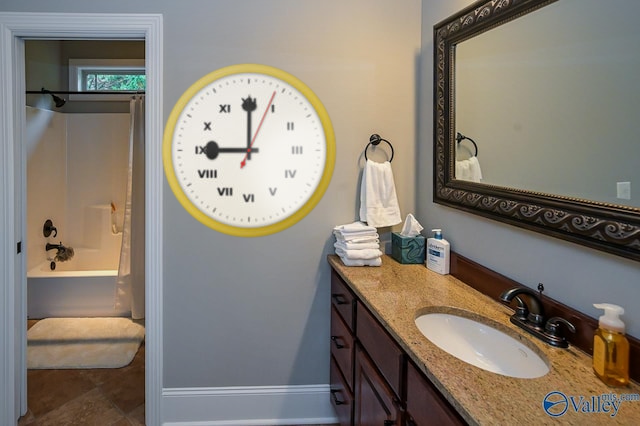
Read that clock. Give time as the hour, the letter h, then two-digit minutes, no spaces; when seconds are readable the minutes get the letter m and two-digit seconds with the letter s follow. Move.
9h00m04s
